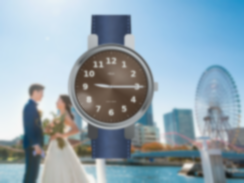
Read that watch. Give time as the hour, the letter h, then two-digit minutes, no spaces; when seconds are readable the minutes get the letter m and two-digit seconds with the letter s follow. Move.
9h15
